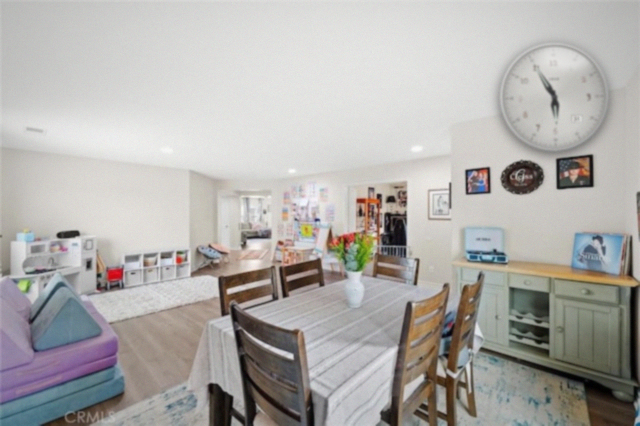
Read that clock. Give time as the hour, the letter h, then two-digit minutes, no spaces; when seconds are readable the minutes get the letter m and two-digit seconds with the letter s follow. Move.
5h55
